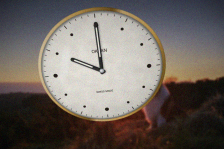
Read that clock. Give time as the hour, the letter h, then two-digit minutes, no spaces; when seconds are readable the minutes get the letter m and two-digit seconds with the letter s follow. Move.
10h00
